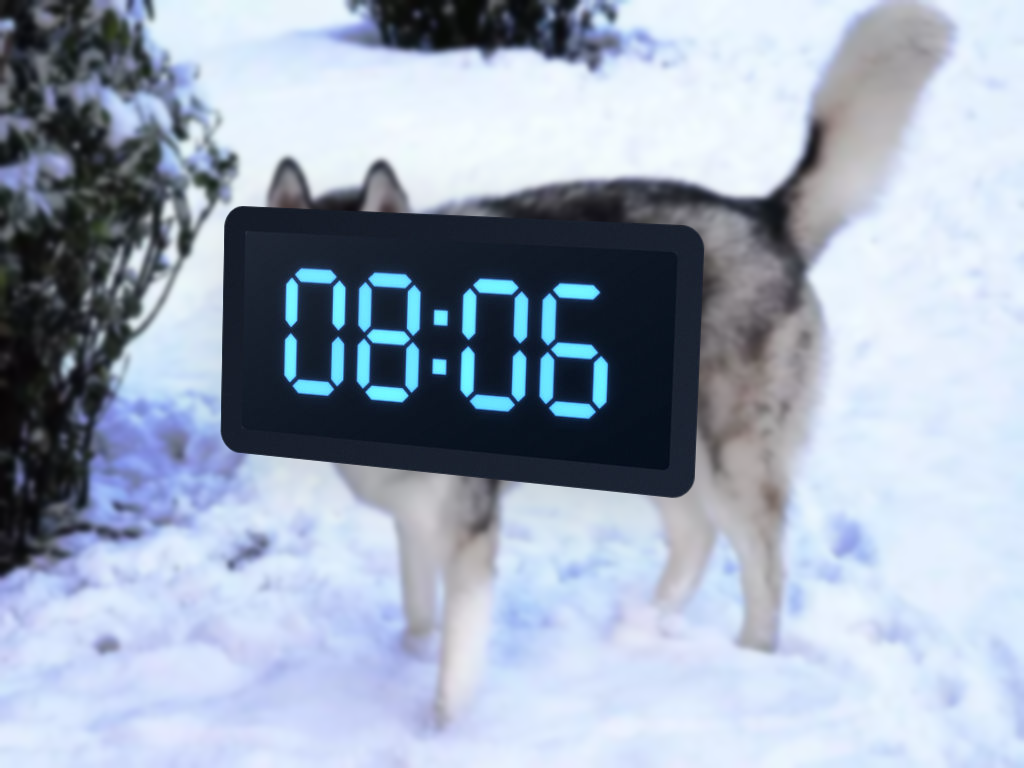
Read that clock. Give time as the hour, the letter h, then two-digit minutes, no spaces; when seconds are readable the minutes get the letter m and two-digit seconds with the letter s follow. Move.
8h06
